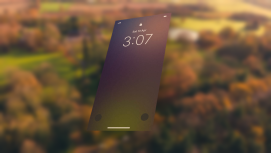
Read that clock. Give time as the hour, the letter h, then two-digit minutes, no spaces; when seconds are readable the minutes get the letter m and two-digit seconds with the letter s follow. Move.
3h07
